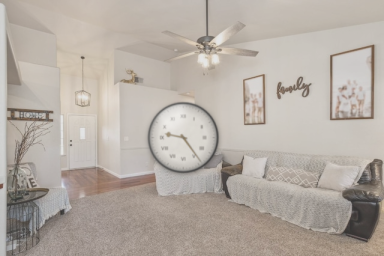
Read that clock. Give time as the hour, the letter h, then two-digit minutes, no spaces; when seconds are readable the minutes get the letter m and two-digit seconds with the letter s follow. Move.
9h24
